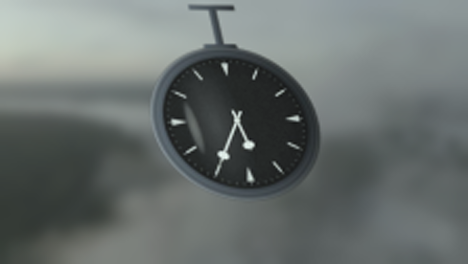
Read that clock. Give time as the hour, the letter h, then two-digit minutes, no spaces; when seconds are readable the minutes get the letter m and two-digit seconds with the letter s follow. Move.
5h35
